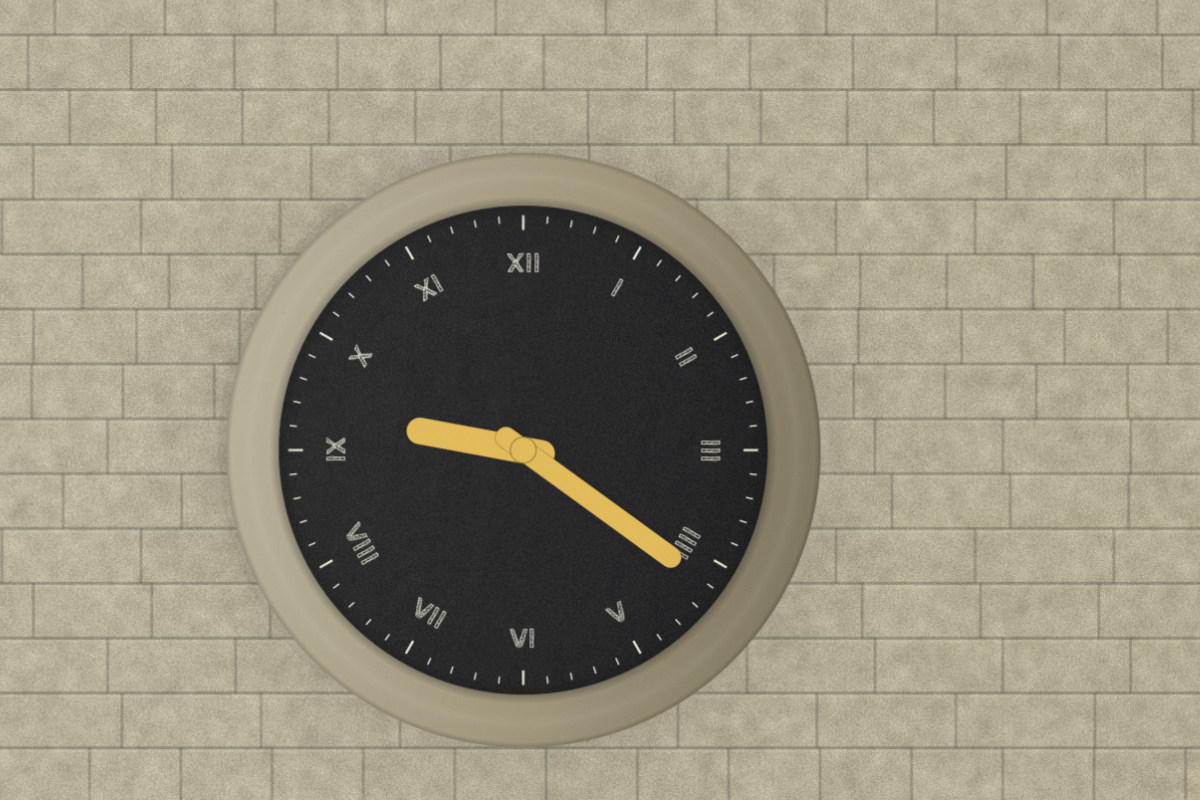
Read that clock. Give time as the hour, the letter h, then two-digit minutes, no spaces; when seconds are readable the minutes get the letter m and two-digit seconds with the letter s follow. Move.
9h21
